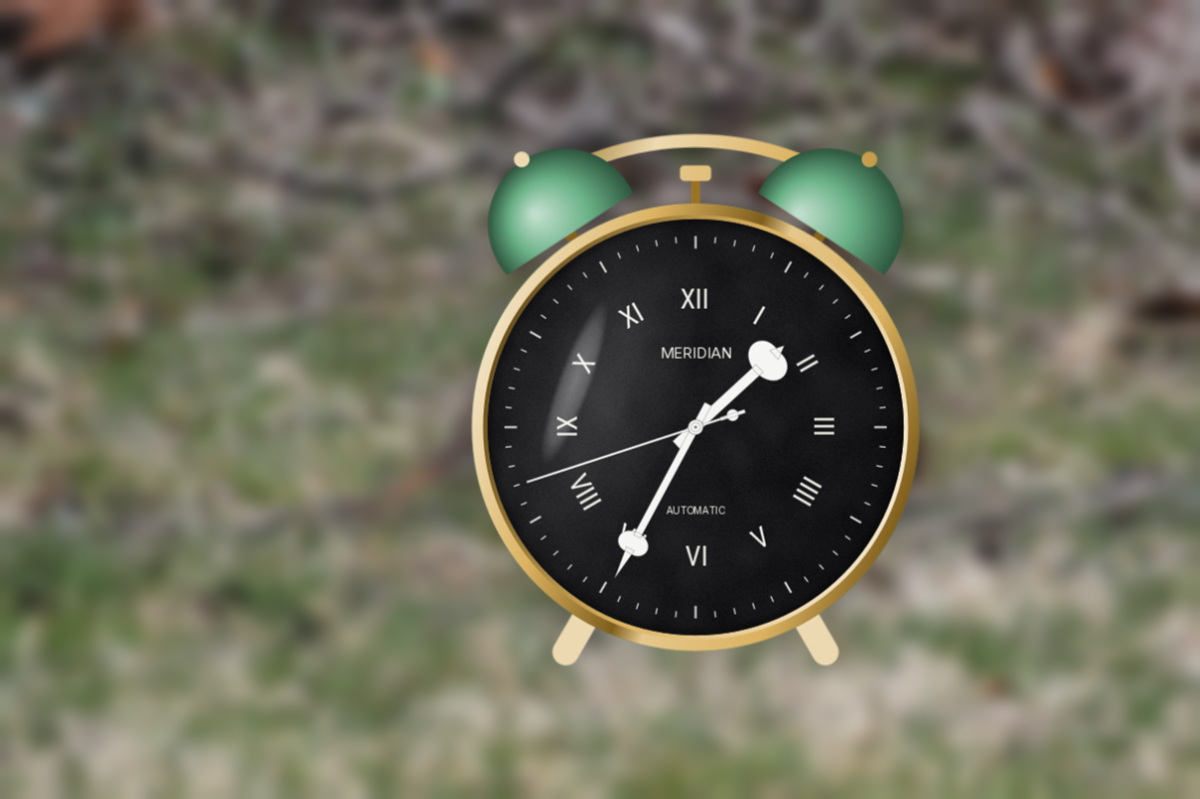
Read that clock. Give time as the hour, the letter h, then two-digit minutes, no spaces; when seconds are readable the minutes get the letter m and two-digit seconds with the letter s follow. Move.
1h34m42s
